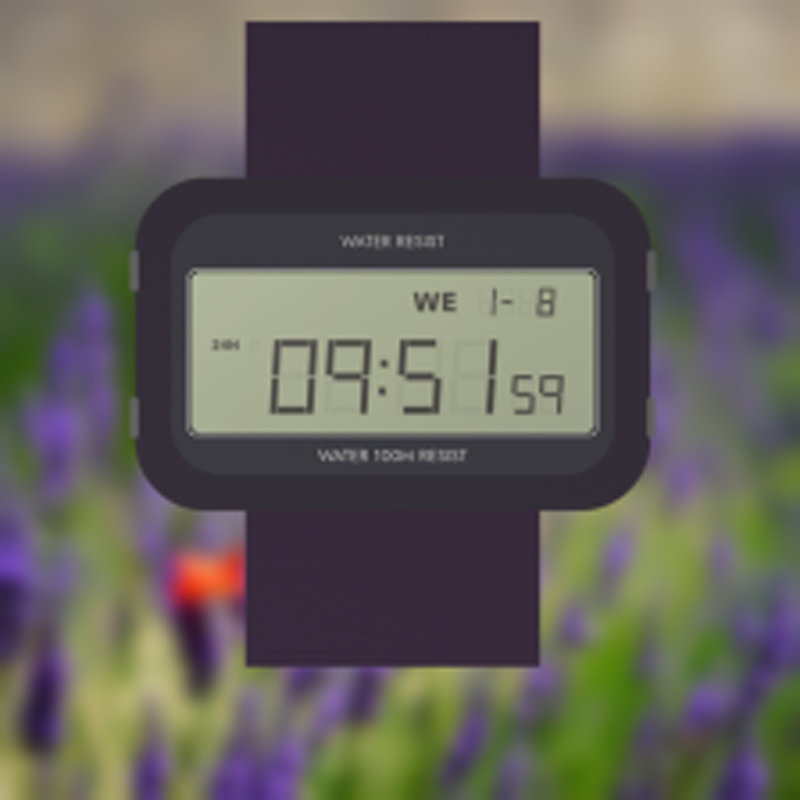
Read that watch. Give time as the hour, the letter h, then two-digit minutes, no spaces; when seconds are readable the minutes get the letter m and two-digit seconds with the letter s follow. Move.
9h51m59s
